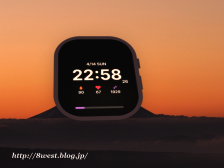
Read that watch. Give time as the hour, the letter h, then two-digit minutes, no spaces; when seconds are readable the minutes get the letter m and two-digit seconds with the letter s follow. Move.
22h58
